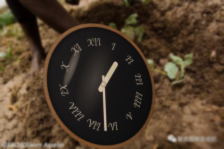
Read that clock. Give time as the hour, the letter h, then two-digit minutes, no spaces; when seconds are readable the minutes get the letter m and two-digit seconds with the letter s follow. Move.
1h32
